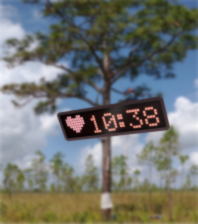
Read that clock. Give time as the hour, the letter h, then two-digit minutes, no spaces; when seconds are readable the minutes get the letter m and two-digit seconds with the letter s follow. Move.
10h38
